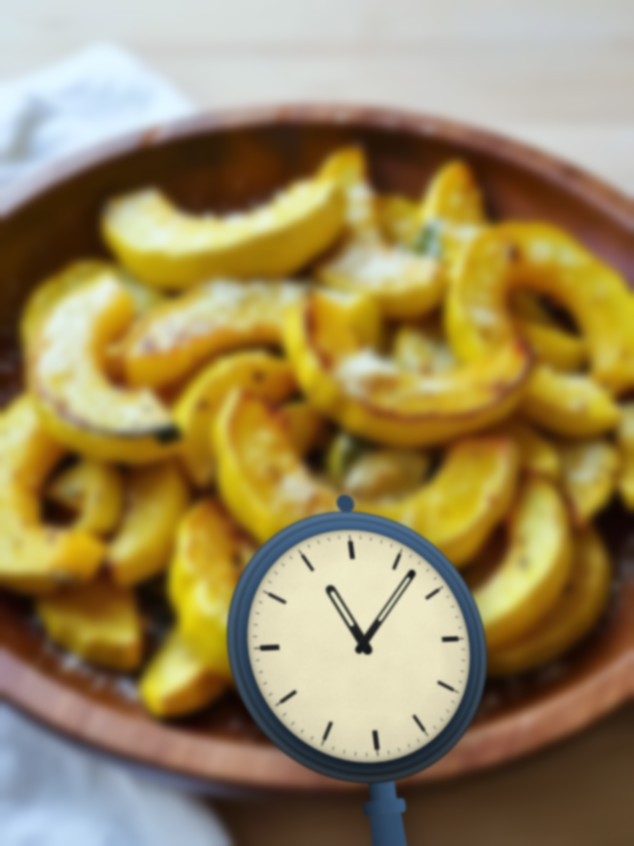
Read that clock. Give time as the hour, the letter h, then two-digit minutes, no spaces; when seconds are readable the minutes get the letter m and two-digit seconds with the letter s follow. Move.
11h07
